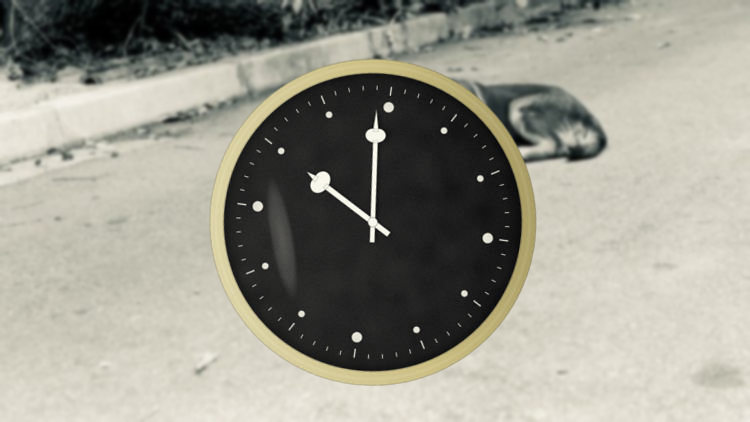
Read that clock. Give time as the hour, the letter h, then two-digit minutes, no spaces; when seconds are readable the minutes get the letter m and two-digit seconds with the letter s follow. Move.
9h59
